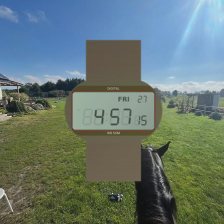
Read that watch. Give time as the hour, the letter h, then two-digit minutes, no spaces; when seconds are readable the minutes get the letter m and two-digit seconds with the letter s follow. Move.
4h57m15s
